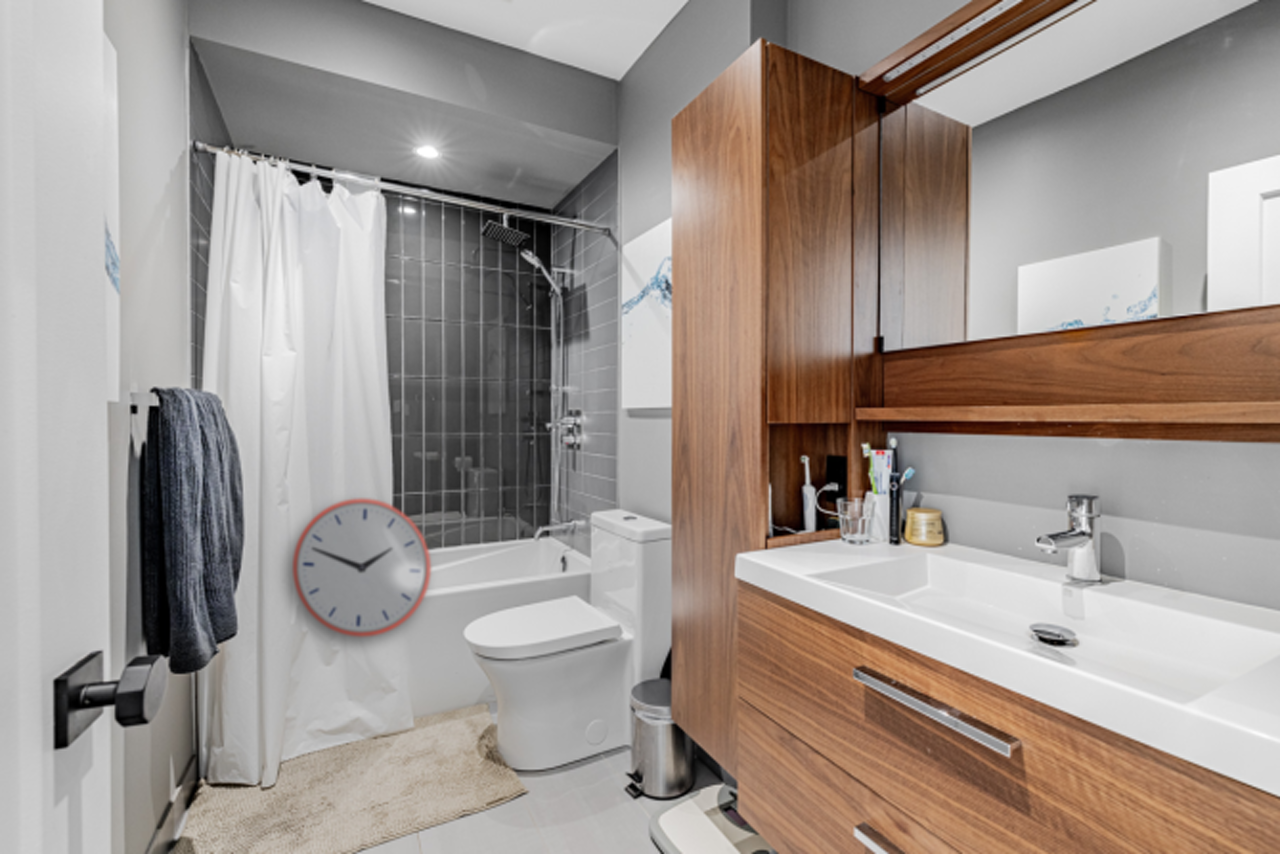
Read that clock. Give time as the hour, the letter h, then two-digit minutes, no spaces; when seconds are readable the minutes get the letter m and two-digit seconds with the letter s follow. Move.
1h48
